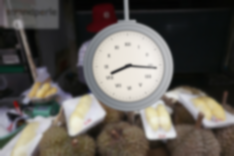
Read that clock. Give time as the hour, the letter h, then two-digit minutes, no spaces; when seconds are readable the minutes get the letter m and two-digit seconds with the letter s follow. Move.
8h16
